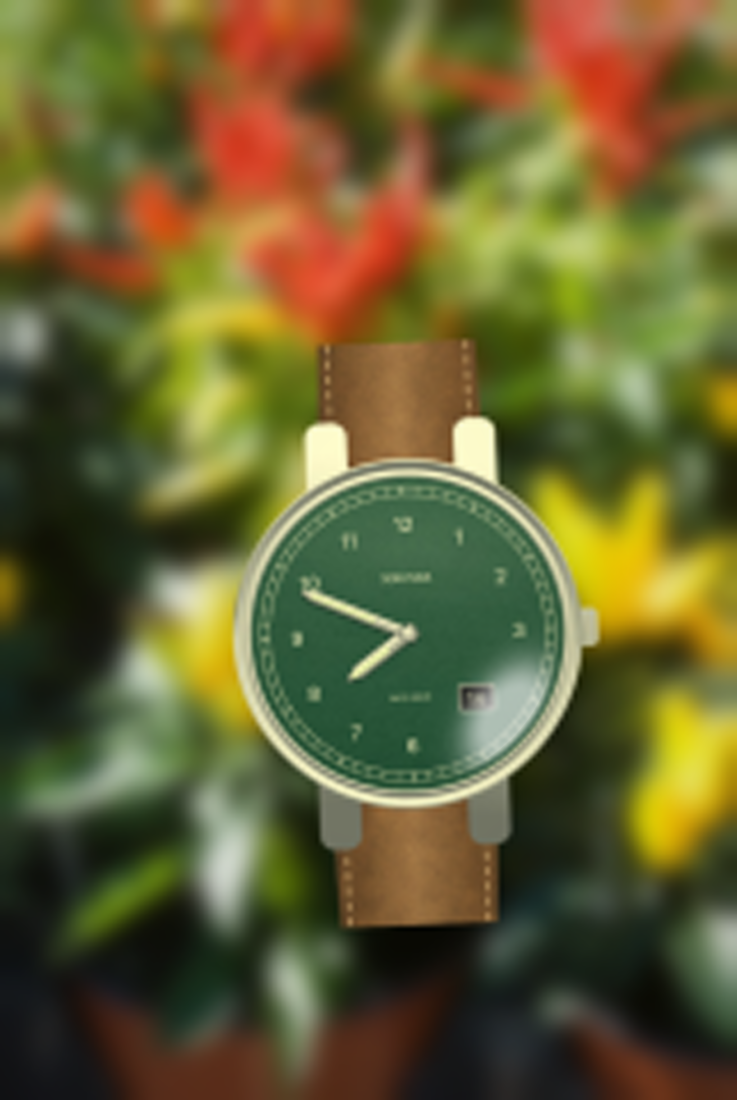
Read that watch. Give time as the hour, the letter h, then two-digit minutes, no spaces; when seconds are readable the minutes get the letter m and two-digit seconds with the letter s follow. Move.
7h49
